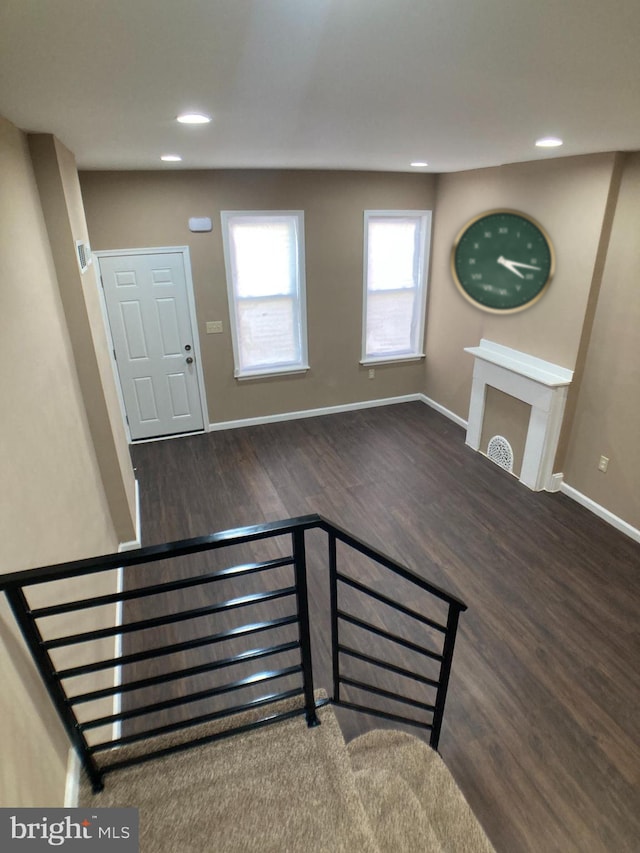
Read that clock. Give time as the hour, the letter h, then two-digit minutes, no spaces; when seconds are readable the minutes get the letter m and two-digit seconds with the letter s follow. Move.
4h17
